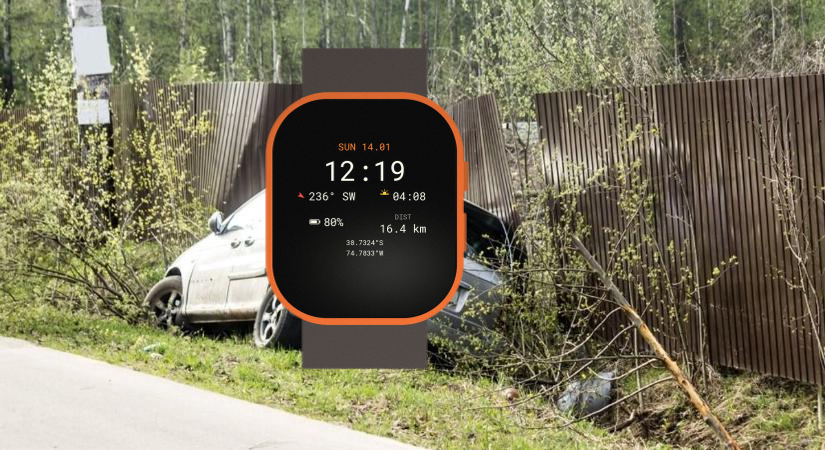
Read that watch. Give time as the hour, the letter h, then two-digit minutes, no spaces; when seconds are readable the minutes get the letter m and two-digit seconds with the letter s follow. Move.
12h19
